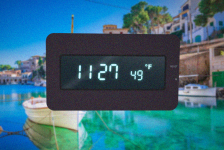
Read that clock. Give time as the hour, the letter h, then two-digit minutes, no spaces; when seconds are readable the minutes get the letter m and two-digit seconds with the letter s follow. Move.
11h27
